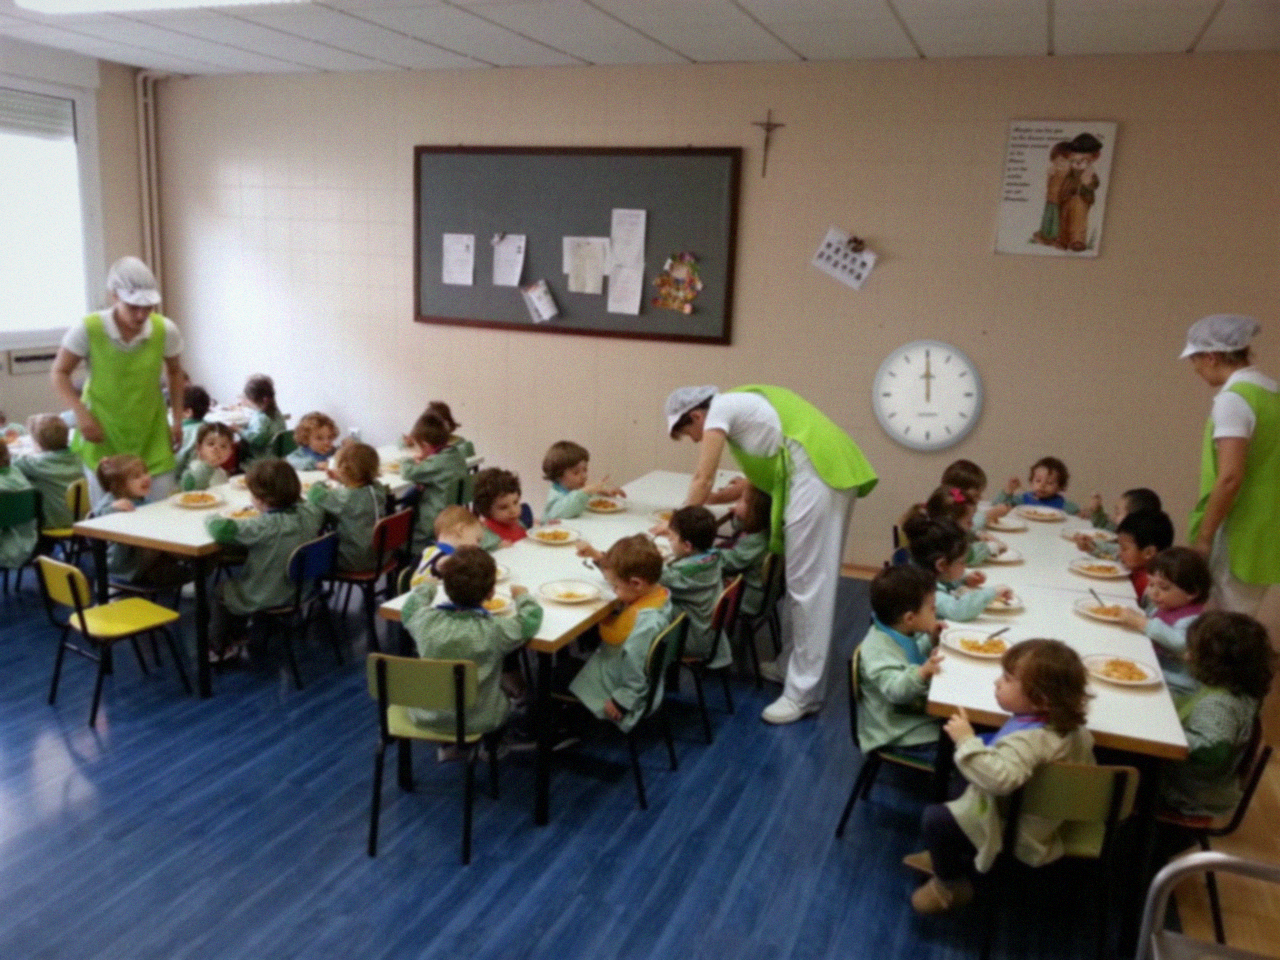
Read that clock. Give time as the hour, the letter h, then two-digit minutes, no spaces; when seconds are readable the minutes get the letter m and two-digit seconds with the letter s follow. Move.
12h00
